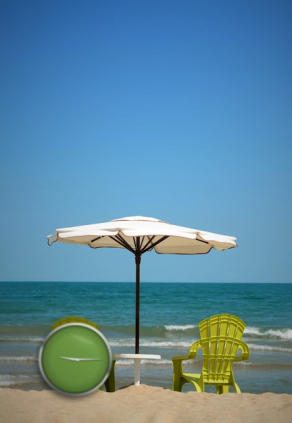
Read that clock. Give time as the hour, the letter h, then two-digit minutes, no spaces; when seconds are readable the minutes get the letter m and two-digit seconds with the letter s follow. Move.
9h15
